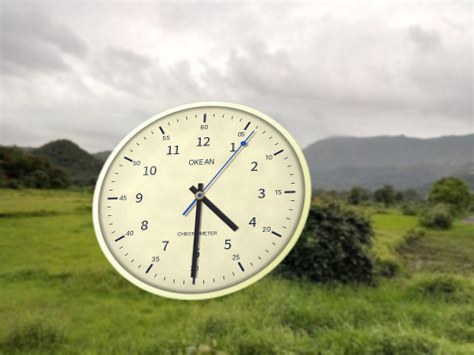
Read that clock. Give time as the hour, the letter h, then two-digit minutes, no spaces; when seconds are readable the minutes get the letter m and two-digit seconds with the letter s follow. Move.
4h30m06s
